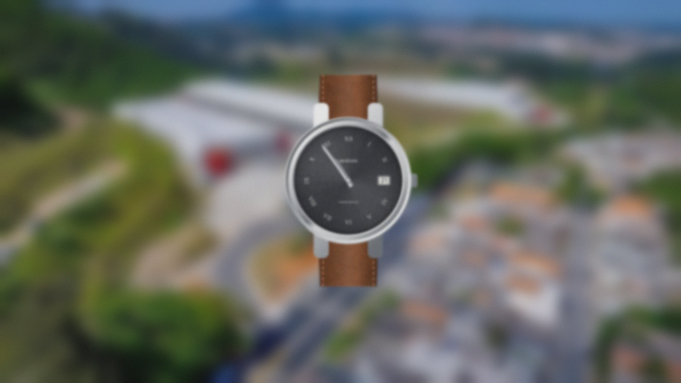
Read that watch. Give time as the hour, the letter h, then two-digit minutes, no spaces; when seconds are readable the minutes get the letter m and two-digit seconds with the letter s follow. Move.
10h54
